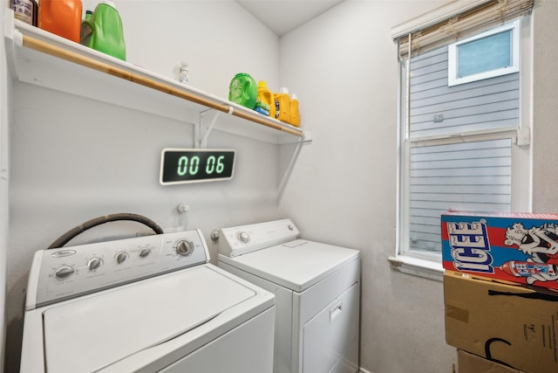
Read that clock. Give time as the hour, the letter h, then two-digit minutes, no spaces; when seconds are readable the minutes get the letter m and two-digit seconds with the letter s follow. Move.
0h06
